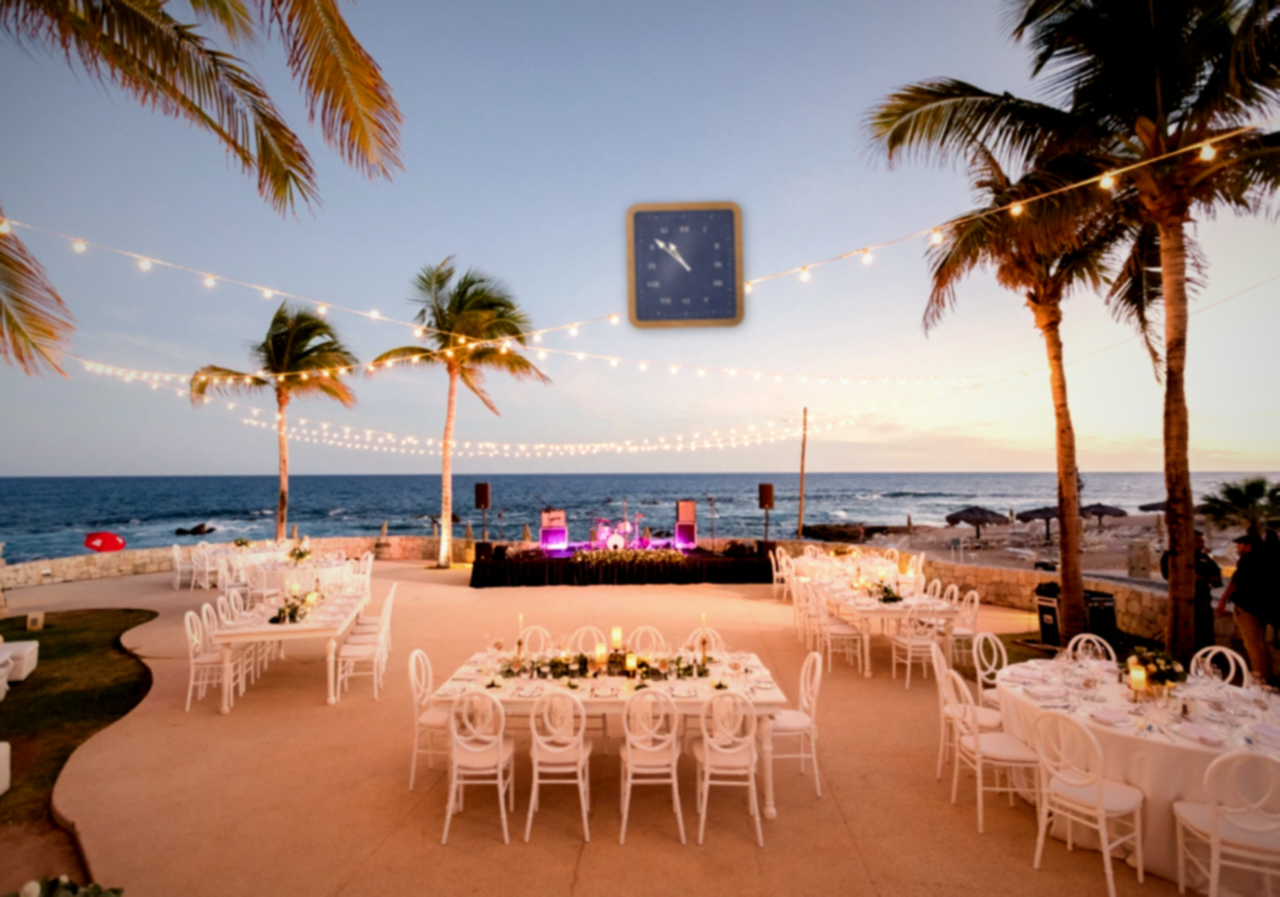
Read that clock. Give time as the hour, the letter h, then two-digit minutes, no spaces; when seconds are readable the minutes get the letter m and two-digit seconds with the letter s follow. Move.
10h52
